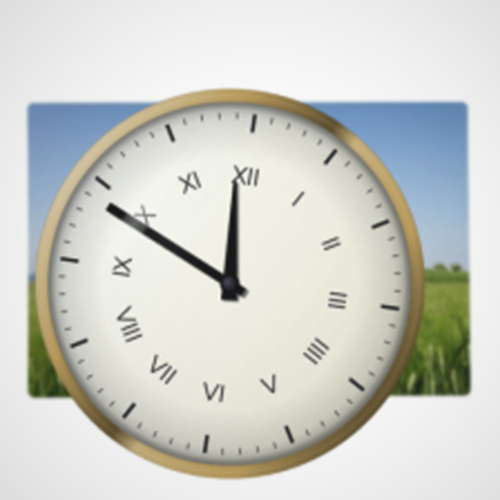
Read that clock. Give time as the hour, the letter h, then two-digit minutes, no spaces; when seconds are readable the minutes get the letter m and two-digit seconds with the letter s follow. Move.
11h49
